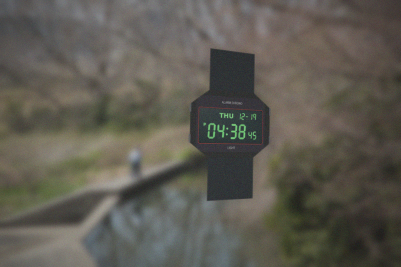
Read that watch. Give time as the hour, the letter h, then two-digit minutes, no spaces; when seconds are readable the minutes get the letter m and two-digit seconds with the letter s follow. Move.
4h38m45s
